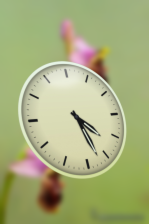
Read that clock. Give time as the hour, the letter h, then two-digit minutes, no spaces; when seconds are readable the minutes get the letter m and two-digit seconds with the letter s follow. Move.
4h27
